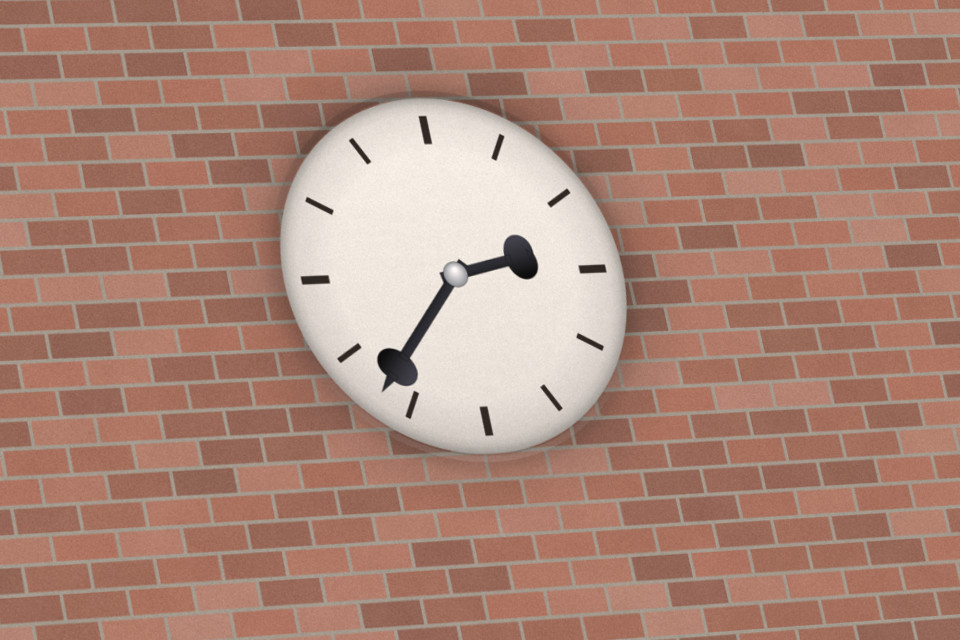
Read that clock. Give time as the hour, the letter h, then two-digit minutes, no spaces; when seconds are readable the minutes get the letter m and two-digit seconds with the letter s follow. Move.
2h37
